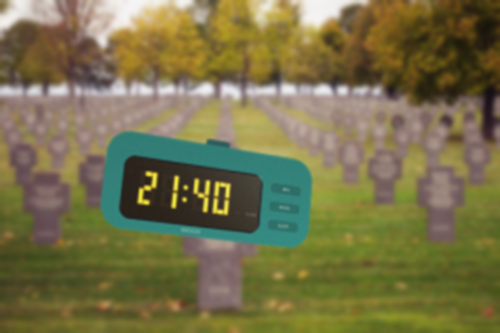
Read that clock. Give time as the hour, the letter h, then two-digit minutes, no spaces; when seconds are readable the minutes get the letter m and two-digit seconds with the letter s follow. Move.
21h40
